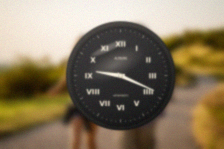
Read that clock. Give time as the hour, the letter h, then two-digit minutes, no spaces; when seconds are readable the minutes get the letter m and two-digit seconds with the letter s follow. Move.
9h19
